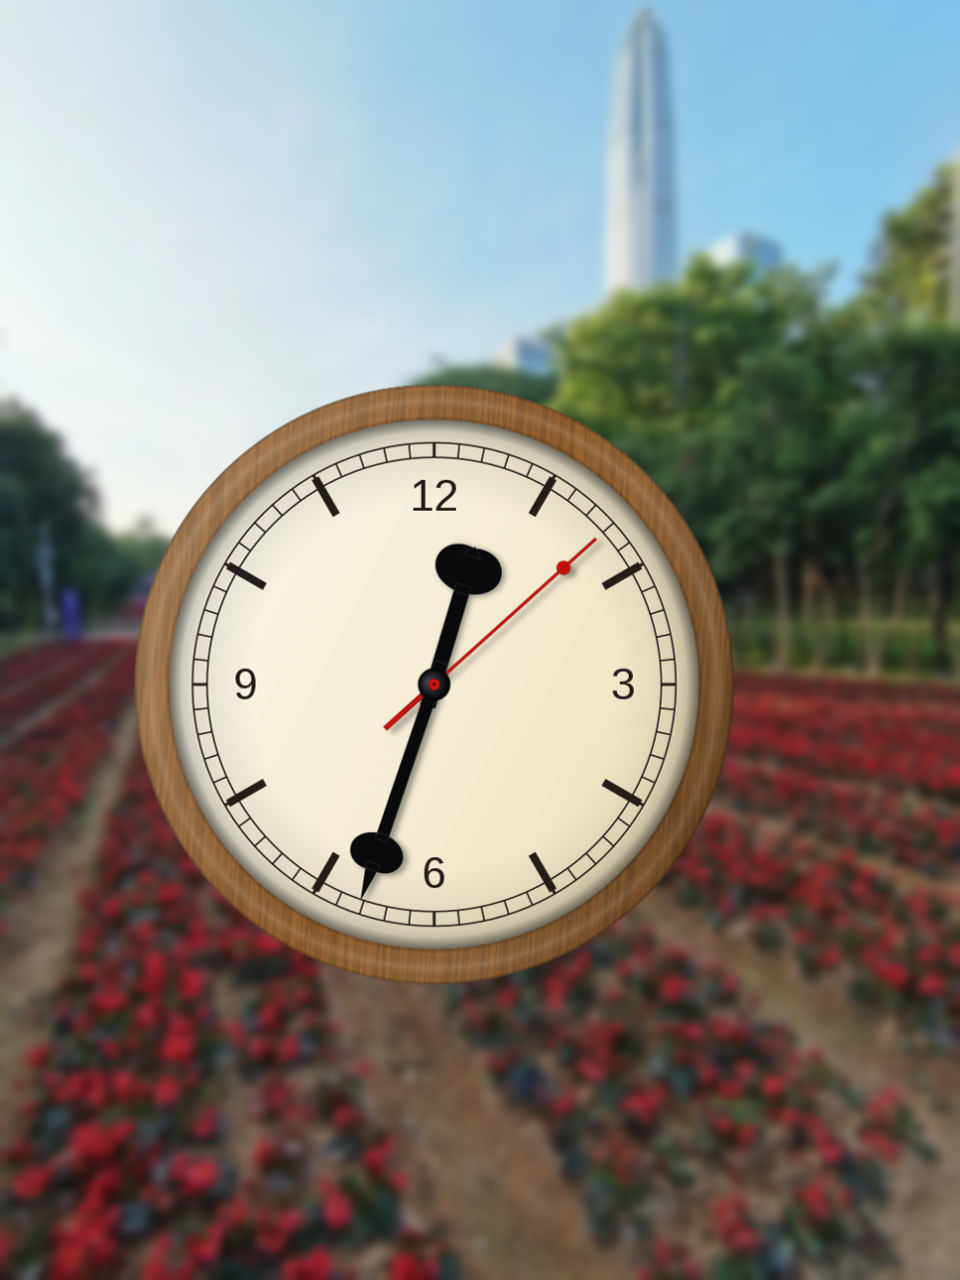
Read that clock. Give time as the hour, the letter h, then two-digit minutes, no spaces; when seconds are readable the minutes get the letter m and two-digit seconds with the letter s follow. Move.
12h33m08s
